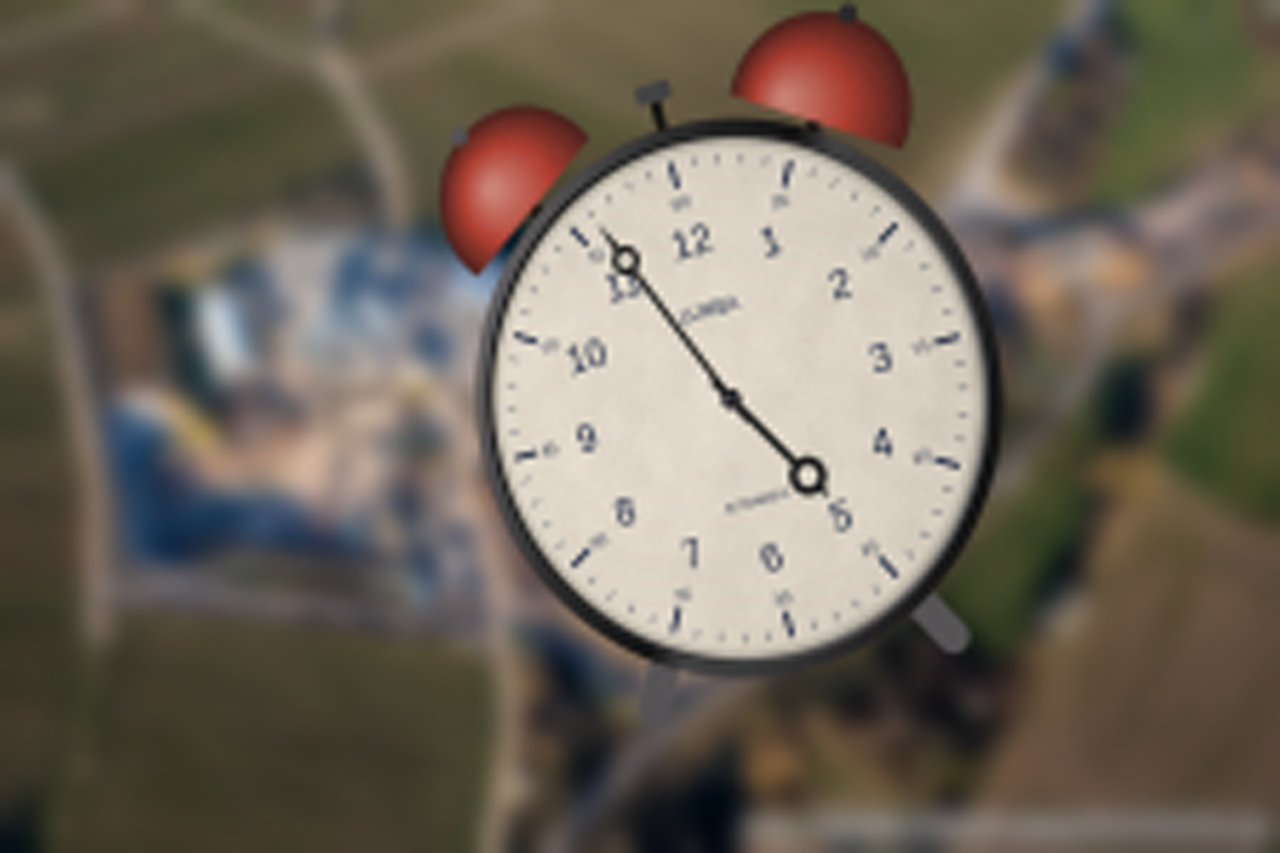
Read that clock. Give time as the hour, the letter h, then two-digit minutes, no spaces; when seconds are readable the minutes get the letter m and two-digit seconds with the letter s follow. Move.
4h56
